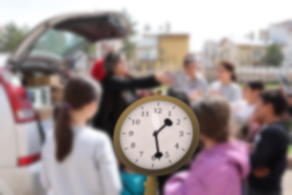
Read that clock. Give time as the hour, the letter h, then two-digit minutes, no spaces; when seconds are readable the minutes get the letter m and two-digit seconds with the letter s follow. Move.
1h28
